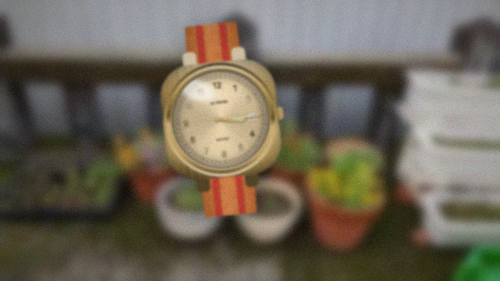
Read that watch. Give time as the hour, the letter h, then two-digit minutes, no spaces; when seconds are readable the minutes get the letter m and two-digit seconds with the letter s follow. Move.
3h15
